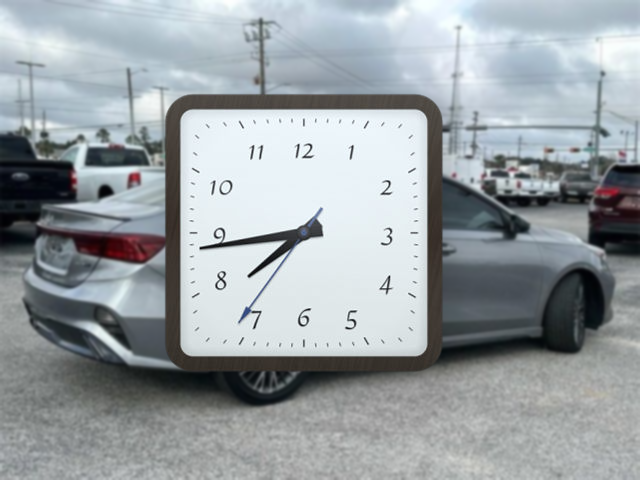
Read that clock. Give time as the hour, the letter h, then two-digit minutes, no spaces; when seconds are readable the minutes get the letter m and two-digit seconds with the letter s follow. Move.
7h43m36s
